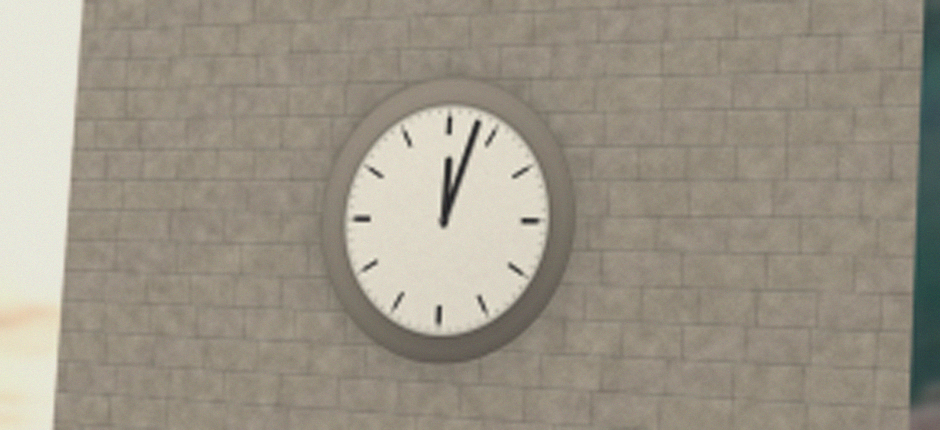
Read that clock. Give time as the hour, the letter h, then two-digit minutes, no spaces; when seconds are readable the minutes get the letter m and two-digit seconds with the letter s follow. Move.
12h03
